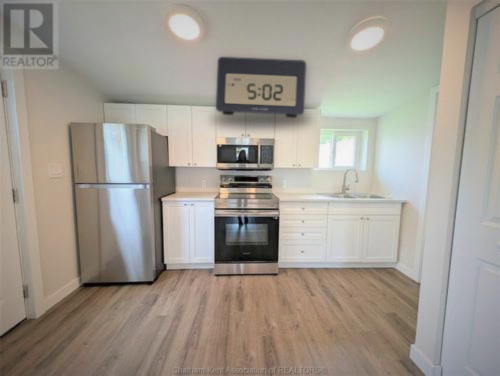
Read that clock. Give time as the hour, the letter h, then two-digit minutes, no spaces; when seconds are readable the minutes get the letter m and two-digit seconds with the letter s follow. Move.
5h02
